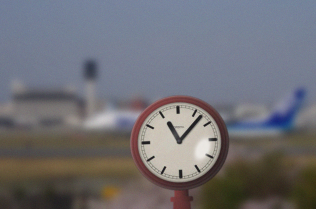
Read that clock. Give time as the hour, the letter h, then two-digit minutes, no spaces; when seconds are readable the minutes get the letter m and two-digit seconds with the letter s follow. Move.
11h07
